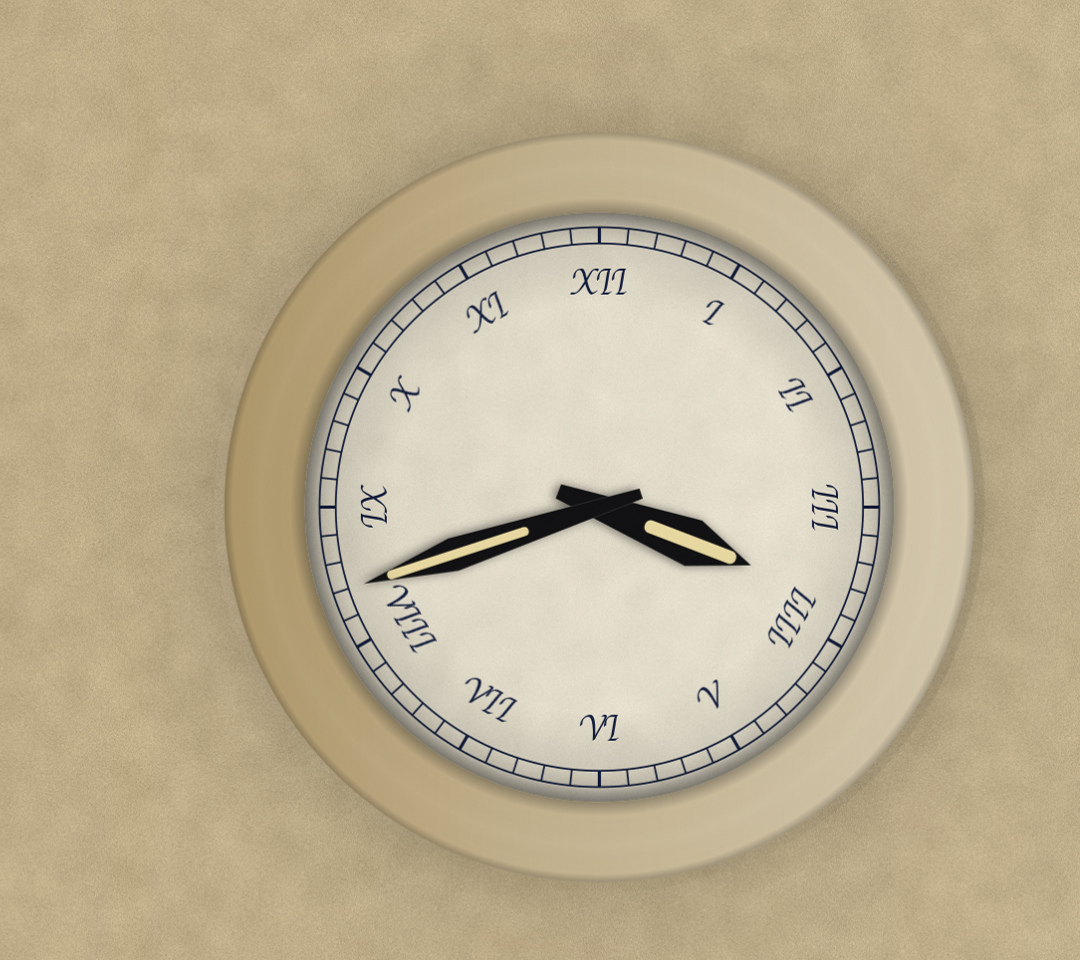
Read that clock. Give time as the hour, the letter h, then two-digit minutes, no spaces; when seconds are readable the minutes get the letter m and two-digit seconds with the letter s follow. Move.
3h42
